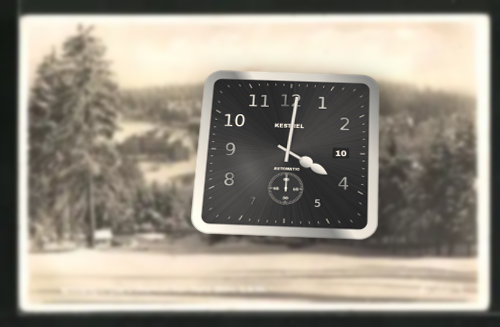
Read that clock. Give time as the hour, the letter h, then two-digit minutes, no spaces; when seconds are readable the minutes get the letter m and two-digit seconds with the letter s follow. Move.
4h01
